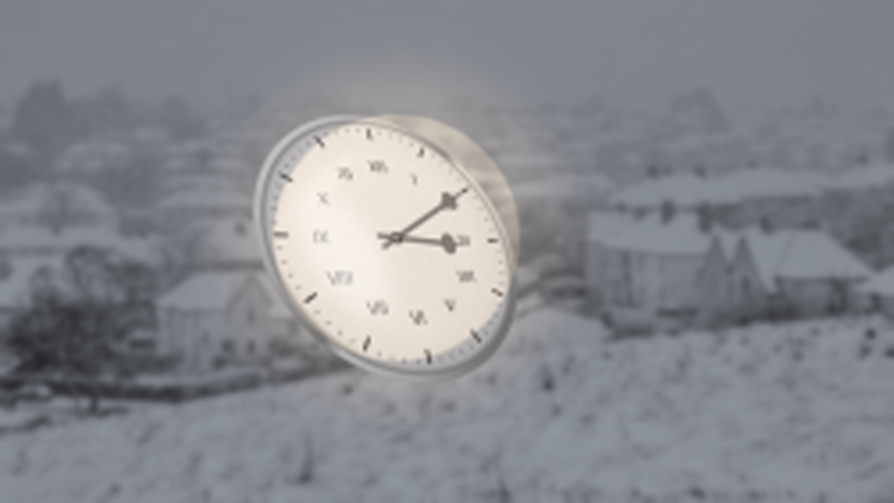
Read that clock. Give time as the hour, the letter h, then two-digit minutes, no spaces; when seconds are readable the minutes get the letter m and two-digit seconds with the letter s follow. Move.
3h10
